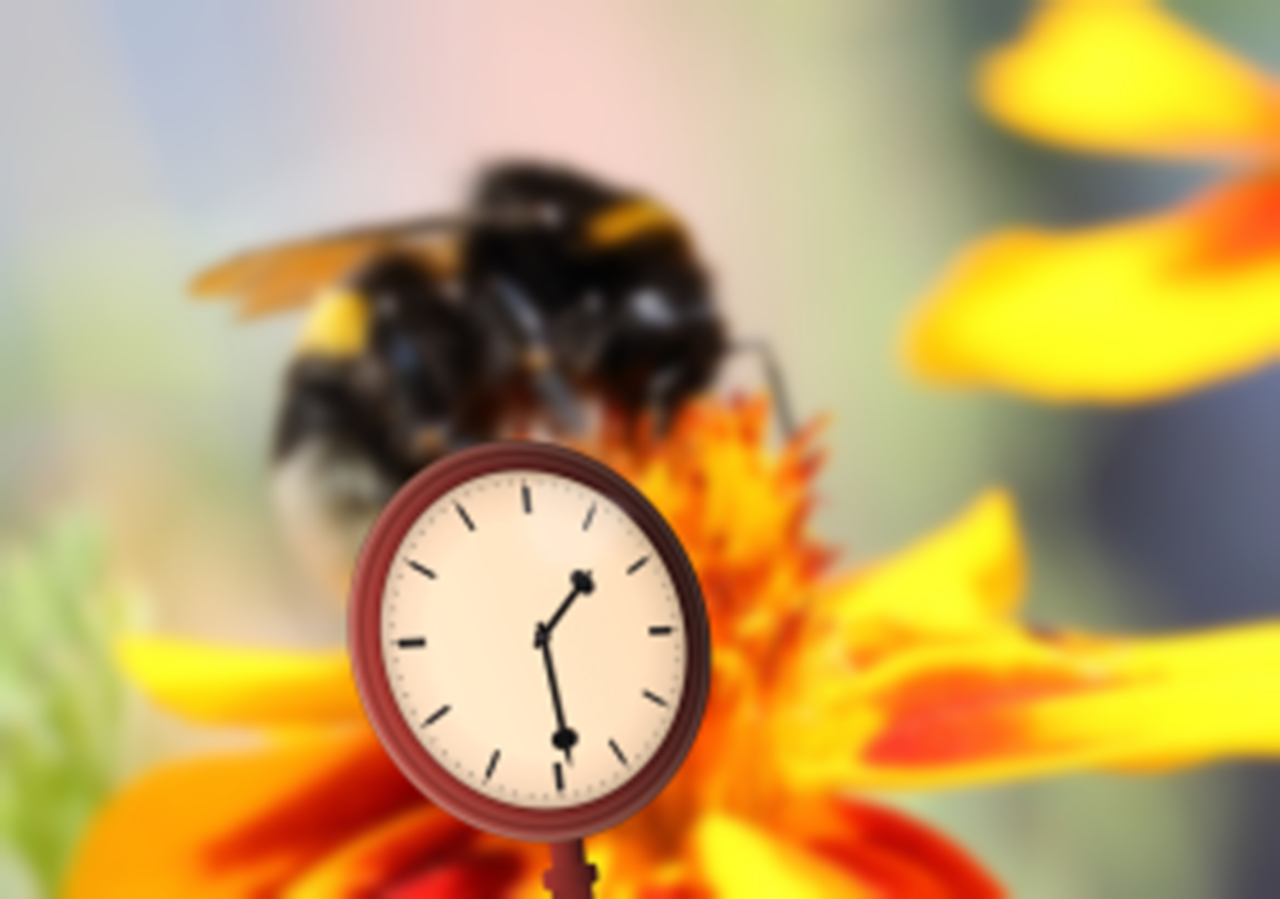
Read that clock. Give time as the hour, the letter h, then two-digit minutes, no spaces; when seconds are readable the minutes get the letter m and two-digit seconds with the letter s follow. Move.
1h29
